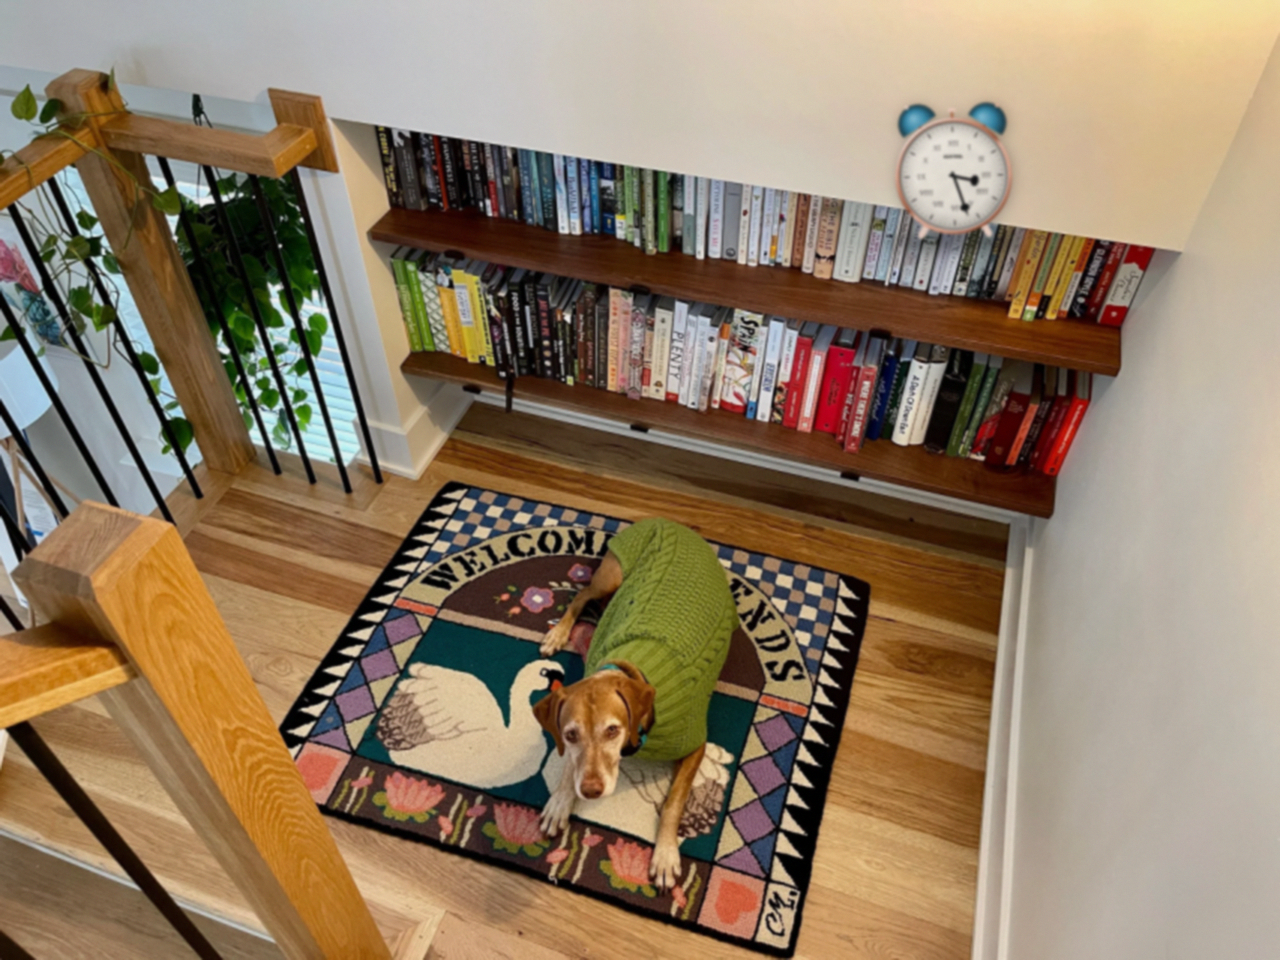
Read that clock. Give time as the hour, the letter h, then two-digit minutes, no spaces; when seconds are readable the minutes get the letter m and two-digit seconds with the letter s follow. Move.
3h27
